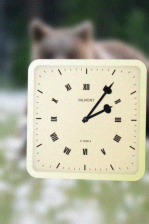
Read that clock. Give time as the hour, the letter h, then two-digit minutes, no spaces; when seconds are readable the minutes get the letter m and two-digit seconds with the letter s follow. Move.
2h06
